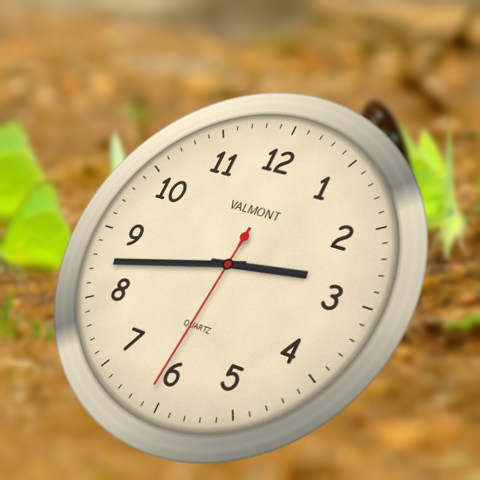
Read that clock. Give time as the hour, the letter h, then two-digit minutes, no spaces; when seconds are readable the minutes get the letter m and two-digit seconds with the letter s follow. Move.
2h42m31s
